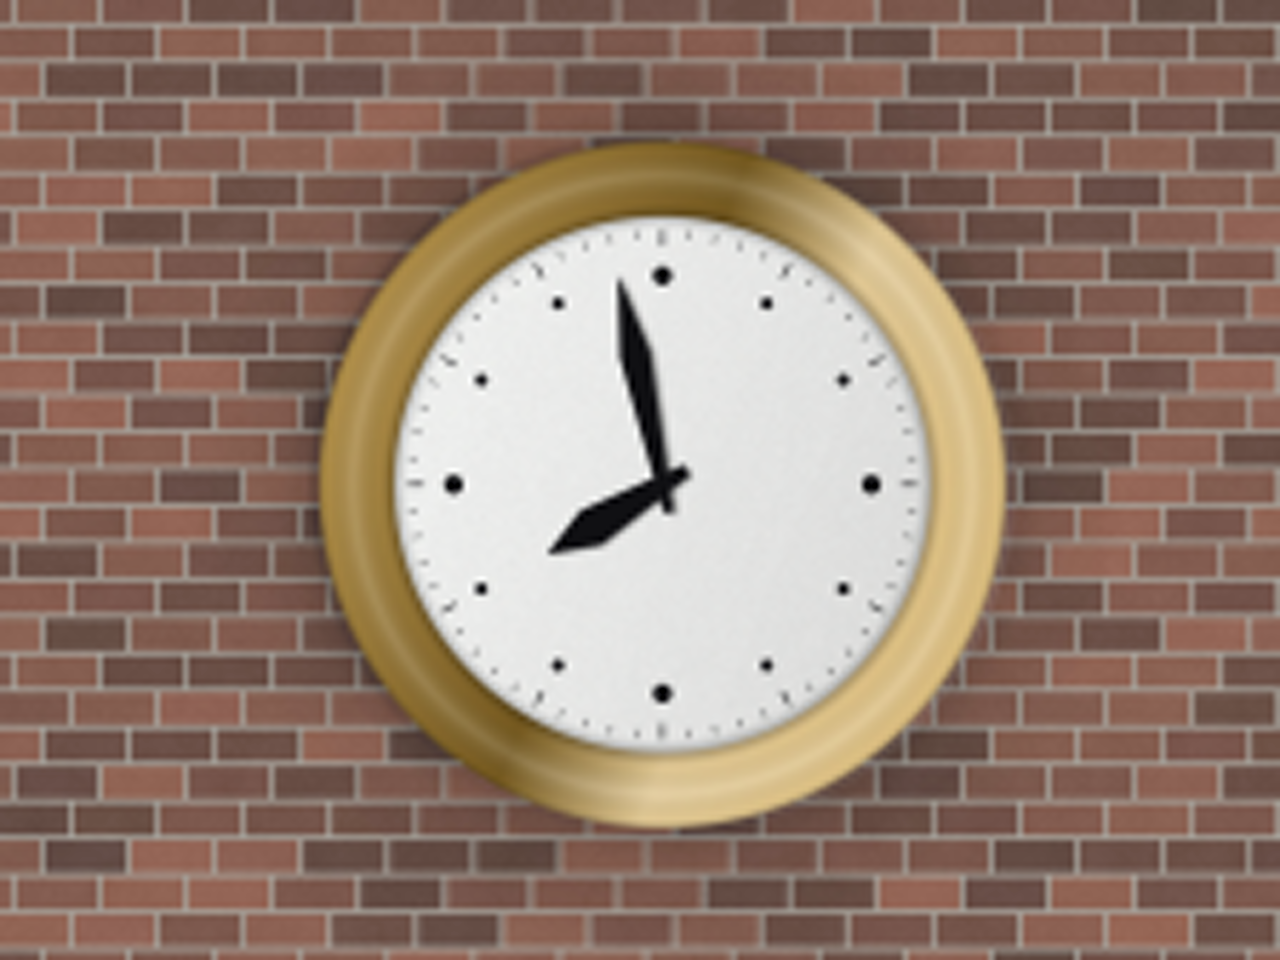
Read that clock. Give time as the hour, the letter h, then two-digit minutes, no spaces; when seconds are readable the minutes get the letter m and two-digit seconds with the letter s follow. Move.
7h58
